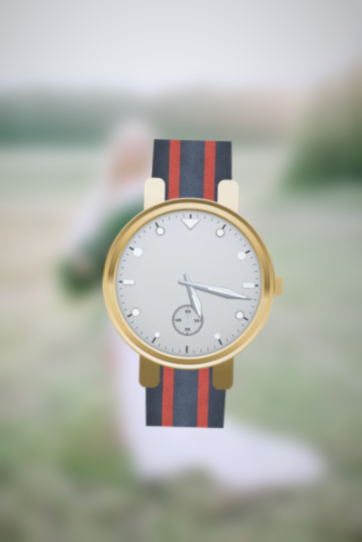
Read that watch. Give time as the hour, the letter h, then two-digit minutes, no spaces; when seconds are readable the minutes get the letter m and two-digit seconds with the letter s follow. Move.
5h17
